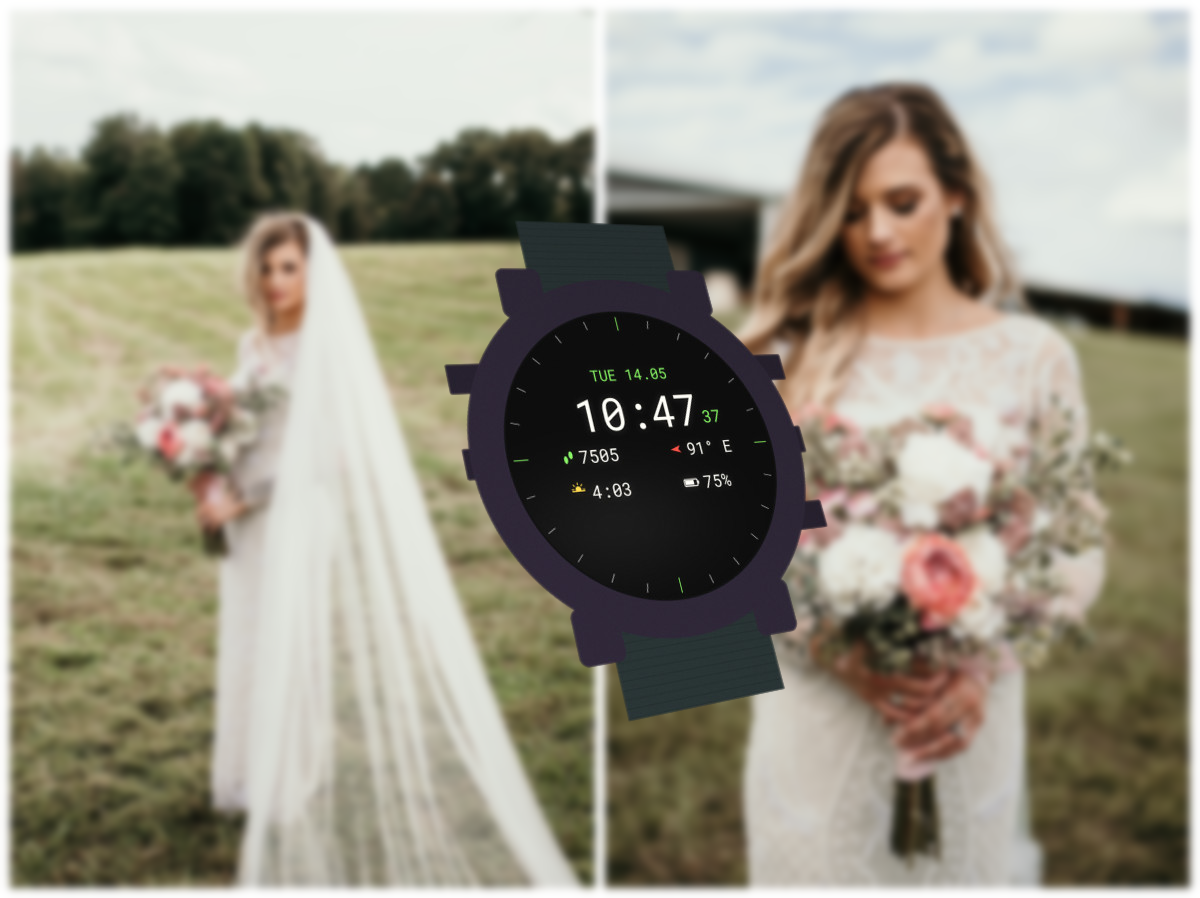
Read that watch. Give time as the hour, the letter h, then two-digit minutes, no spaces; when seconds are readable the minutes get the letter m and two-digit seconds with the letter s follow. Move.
10h47m37s
